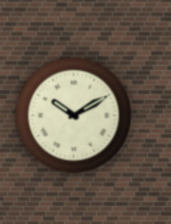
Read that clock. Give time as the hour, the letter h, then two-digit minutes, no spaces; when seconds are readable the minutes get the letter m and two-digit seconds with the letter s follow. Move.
10h10
